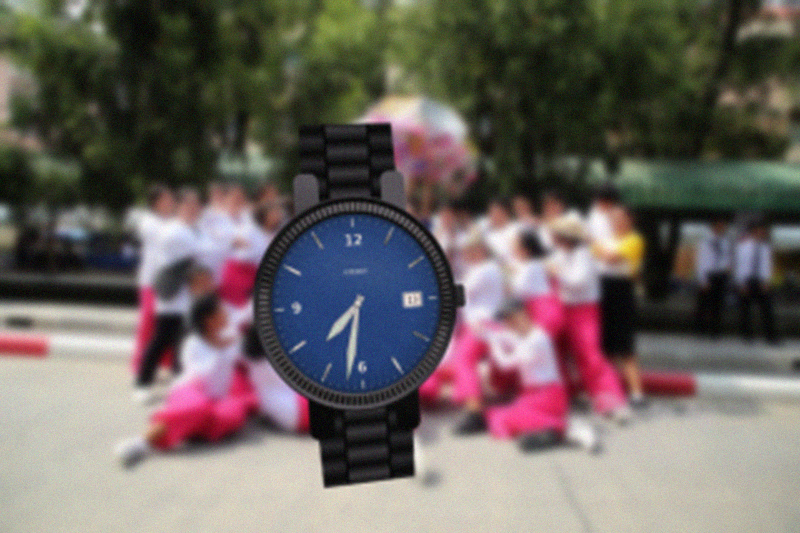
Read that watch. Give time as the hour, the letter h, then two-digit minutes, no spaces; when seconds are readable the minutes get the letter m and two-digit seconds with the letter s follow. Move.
7h32
